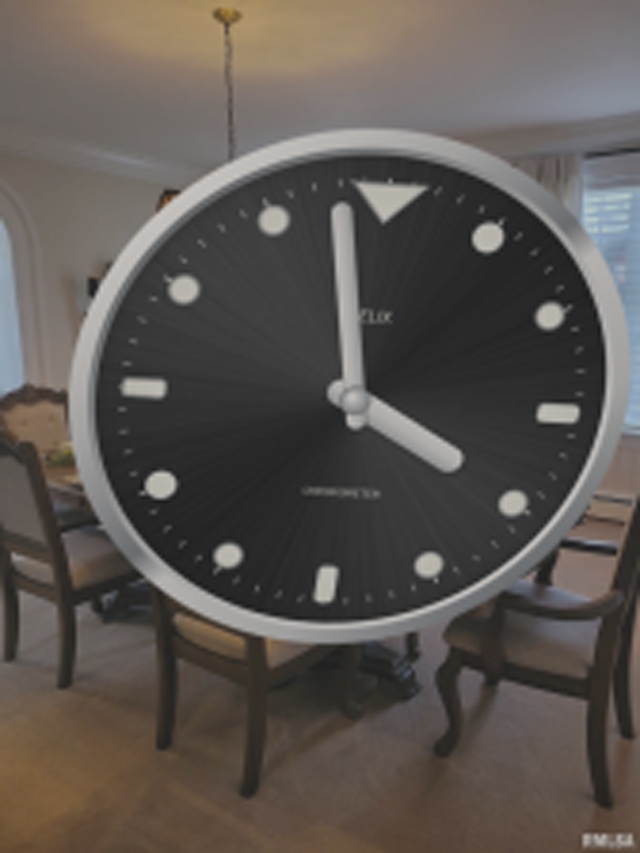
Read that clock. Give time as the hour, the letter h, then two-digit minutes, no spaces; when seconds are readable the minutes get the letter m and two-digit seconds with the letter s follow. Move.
3h58
